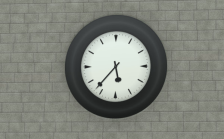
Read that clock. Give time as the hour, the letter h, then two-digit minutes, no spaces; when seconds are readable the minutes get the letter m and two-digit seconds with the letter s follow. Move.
5h37
